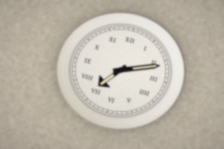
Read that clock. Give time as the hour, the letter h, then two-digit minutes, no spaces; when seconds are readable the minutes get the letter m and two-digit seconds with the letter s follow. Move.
7h11
